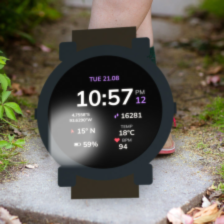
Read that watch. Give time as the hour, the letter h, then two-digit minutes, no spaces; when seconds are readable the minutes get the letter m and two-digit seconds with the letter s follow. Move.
10h57m12s
